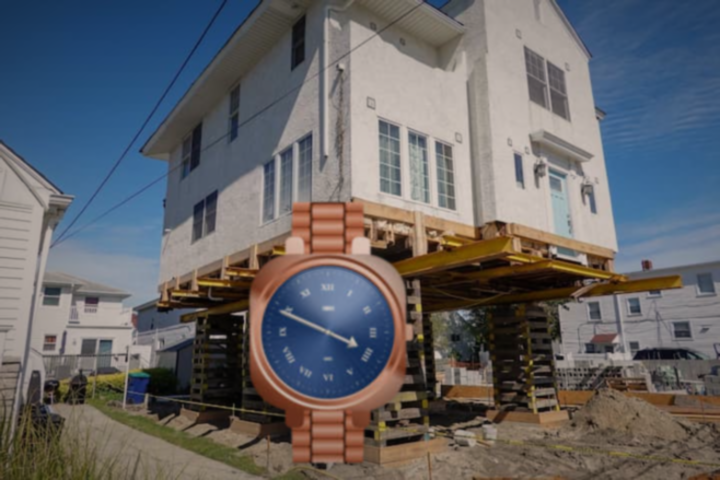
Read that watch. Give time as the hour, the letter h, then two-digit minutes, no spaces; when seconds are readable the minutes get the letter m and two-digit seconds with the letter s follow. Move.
3h49
